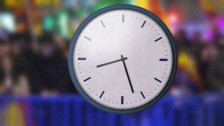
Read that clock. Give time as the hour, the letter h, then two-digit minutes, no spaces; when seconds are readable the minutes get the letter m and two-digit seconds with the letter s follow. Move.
8h27
